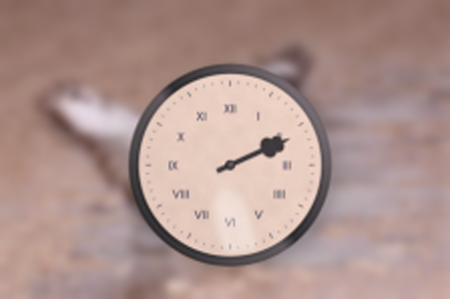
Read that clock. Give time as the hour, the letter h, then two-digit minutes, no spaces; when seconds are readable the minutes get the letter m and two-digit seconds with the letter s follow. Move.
2h11
